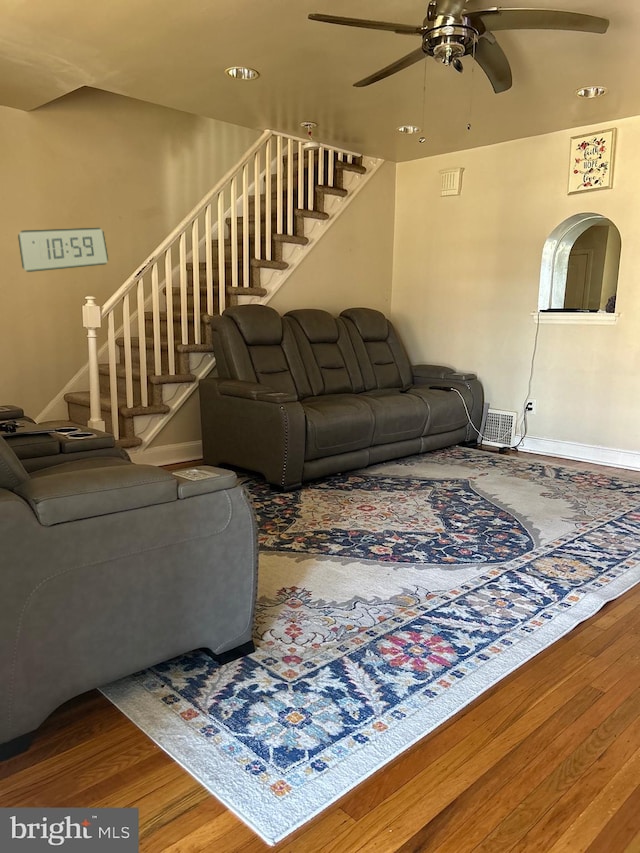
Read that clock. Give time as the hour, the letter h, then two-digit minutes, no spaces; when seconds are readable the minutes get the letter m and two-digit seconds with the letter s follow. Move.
10h59
